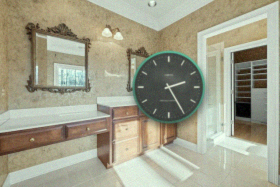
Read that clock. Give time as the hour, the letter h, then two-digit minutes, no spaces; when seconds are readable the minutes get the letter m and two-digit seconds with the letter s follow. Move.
2h25
